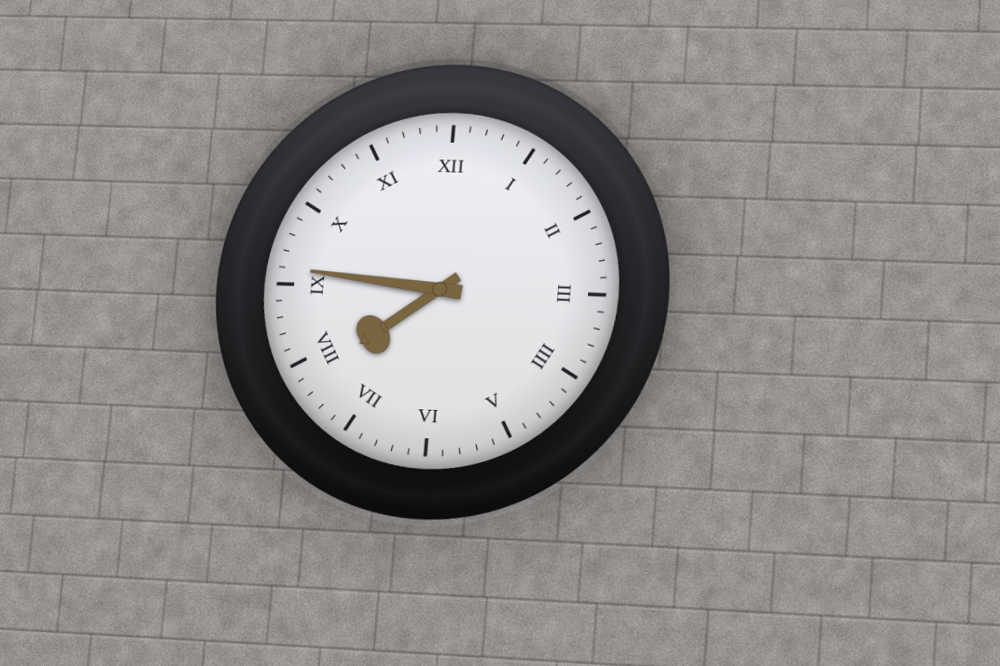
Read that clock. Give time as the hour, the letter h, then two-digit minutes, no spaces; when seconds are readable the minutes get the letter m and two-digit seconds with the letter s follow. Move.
7h46
